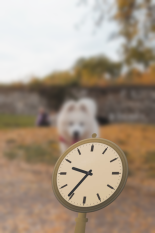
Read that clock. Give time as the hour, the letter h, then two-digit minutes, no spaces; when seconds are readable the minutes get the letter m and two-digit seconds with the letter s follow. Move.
9h36
